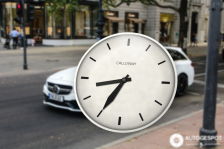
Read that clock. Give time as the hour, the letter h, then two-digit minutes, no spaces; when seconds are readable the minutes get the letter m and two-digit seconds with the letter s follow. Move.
8h35
